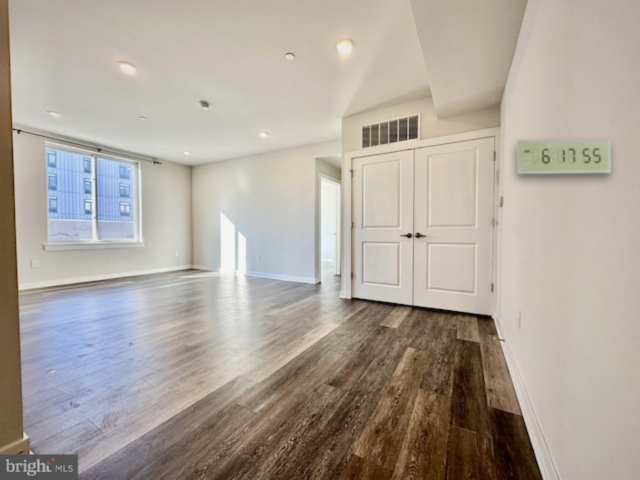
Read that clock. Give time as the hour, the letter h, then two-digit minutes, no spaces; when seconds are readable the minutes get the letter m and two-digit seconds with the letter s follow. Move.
6h17m55s
